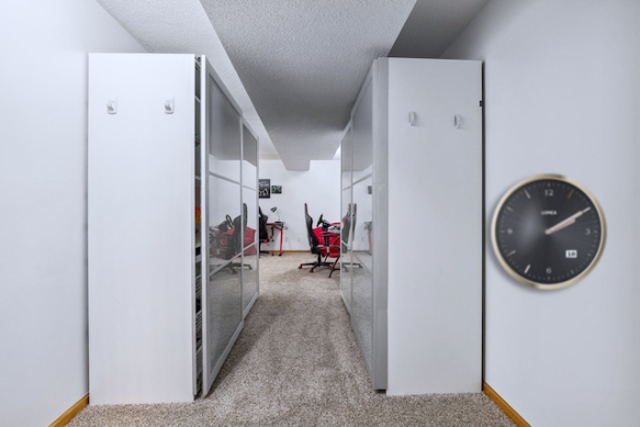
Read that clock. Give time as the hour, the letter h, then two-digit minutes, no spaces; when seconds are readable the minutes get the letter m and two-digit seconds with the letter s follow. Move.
2h10
